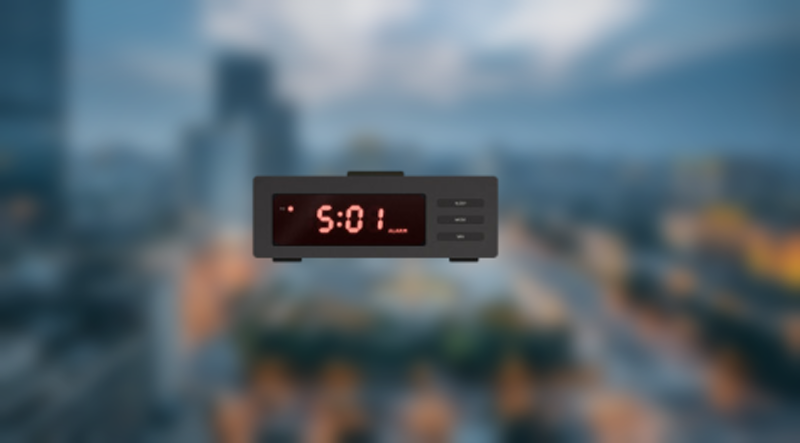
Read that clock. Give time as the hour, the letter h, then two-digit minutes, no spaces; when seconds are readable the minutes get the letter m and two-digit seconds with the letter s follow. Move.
5h01
